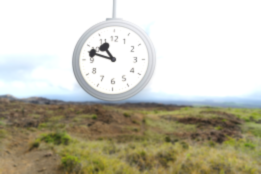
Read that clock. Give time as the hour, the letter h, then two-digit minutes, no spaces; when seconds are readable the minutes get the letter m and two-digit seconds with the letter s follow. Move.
10h48
